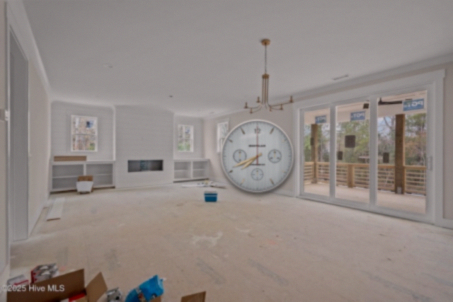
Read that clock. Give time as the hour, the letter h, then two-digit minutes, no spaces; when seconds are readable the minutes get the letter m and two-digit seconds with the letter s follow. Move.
7h41
